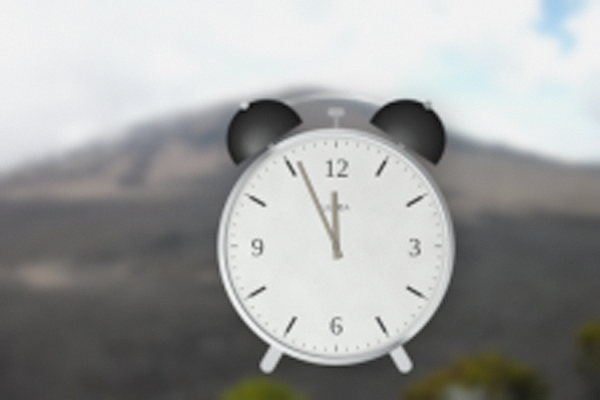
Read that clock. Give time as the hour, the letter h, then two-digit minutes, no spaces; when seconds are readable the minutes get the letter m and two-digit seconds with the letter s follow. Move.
11h56
